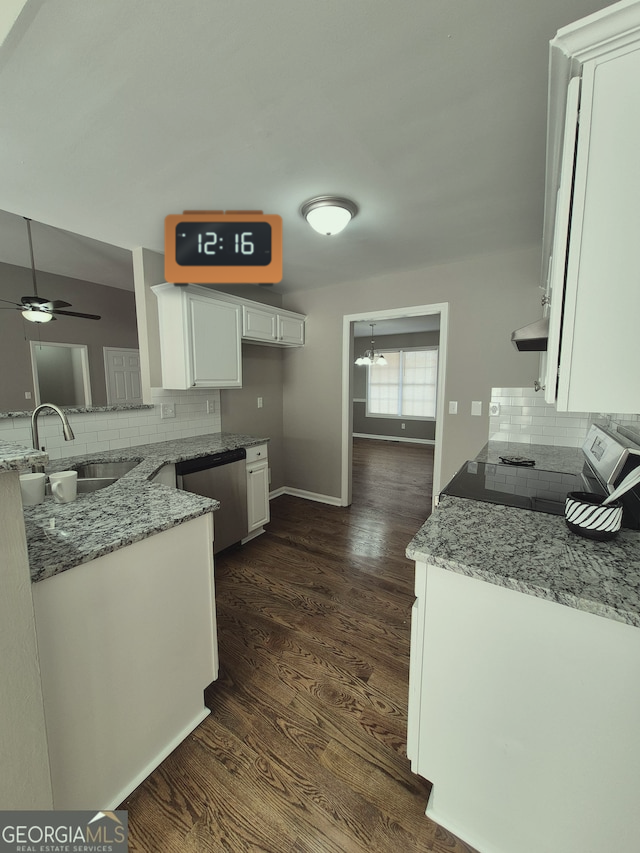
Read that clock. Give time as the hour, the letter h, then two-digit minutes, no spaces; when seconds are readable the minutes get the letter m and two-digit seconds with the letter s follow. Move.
12h16
